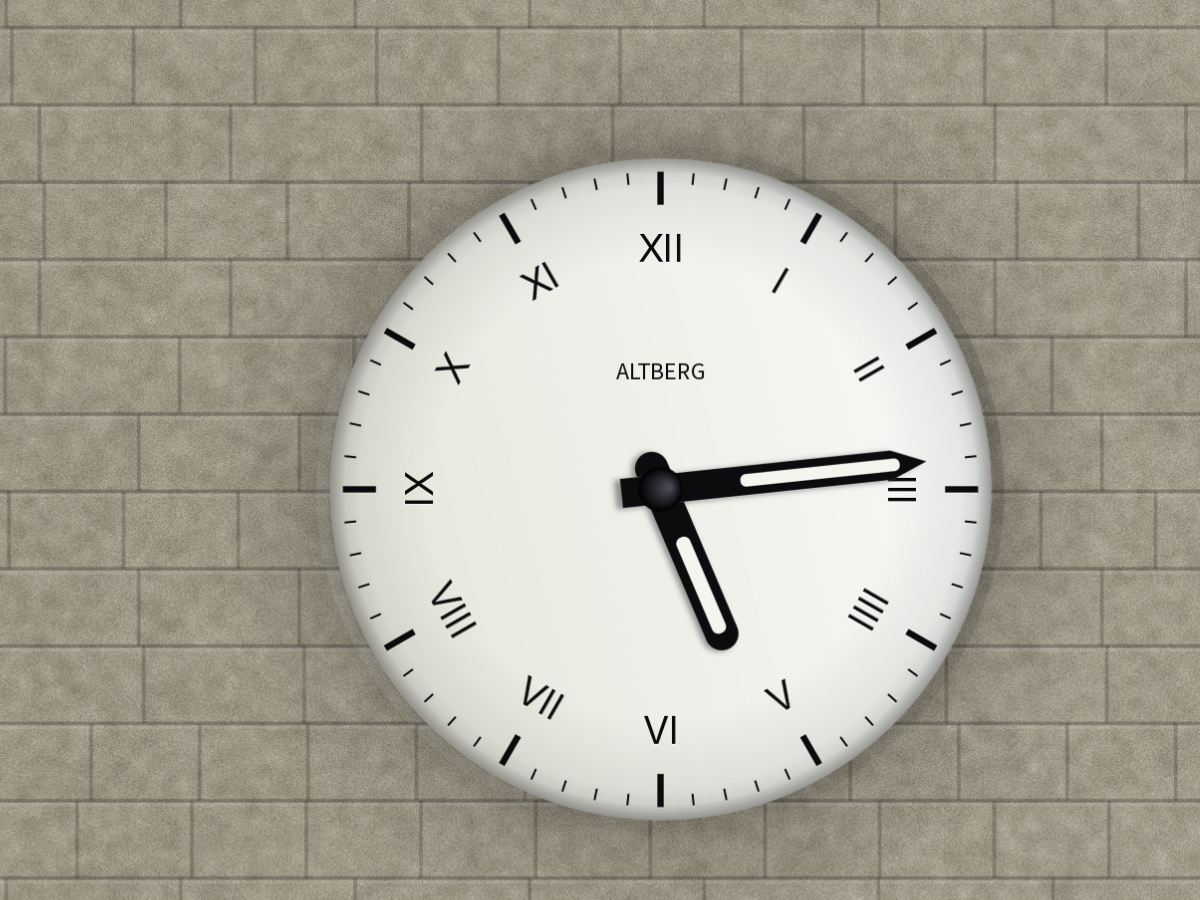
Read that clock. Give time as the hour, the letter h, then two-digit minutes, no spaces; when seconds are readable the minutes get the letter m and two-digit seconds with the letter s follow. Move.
5h14
